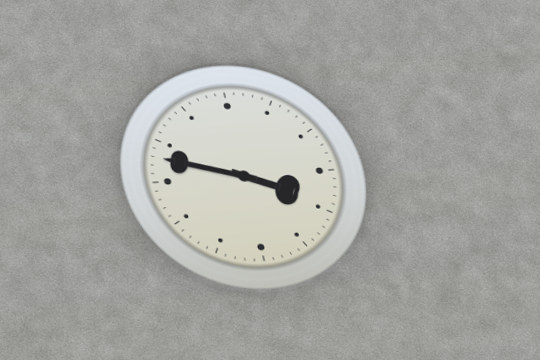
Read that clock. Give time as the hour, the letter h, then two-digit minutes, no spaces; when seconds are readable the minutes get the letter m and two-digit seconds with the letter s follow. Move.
3h48
